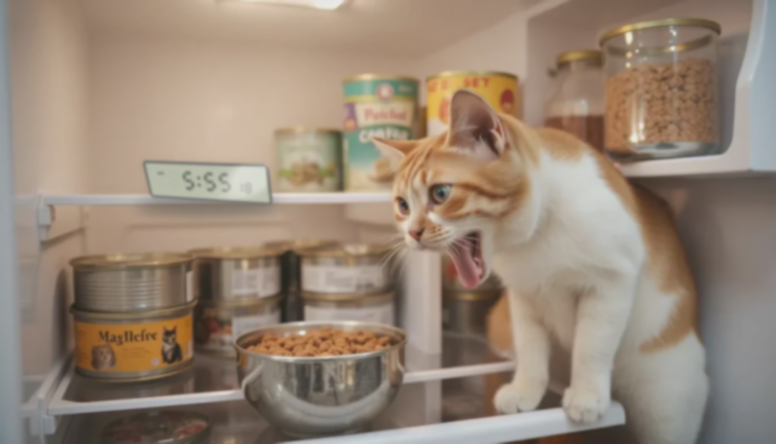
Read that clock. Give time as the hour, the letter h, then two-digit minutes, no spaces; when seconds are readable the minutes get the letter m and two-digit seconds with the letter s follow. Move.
5h55
